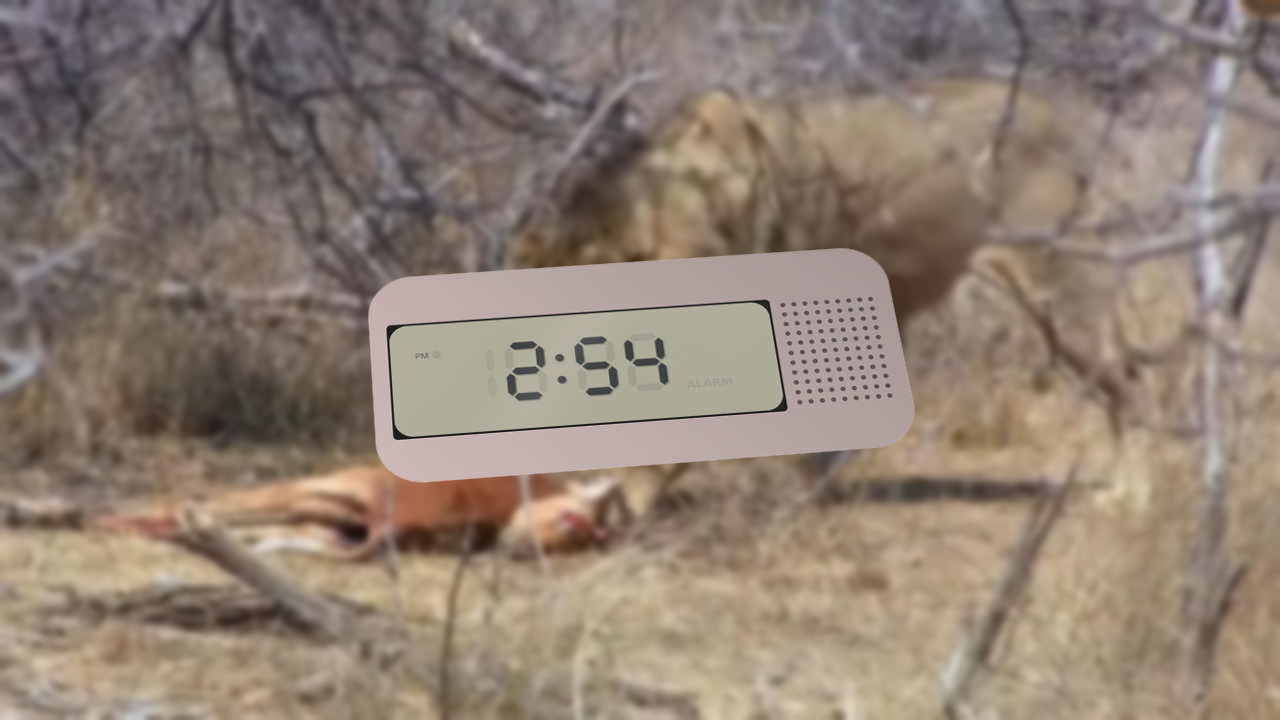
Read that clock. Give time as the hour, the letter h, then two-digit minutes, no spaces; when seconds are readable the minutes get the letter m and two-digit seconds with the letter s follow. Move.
2h54
